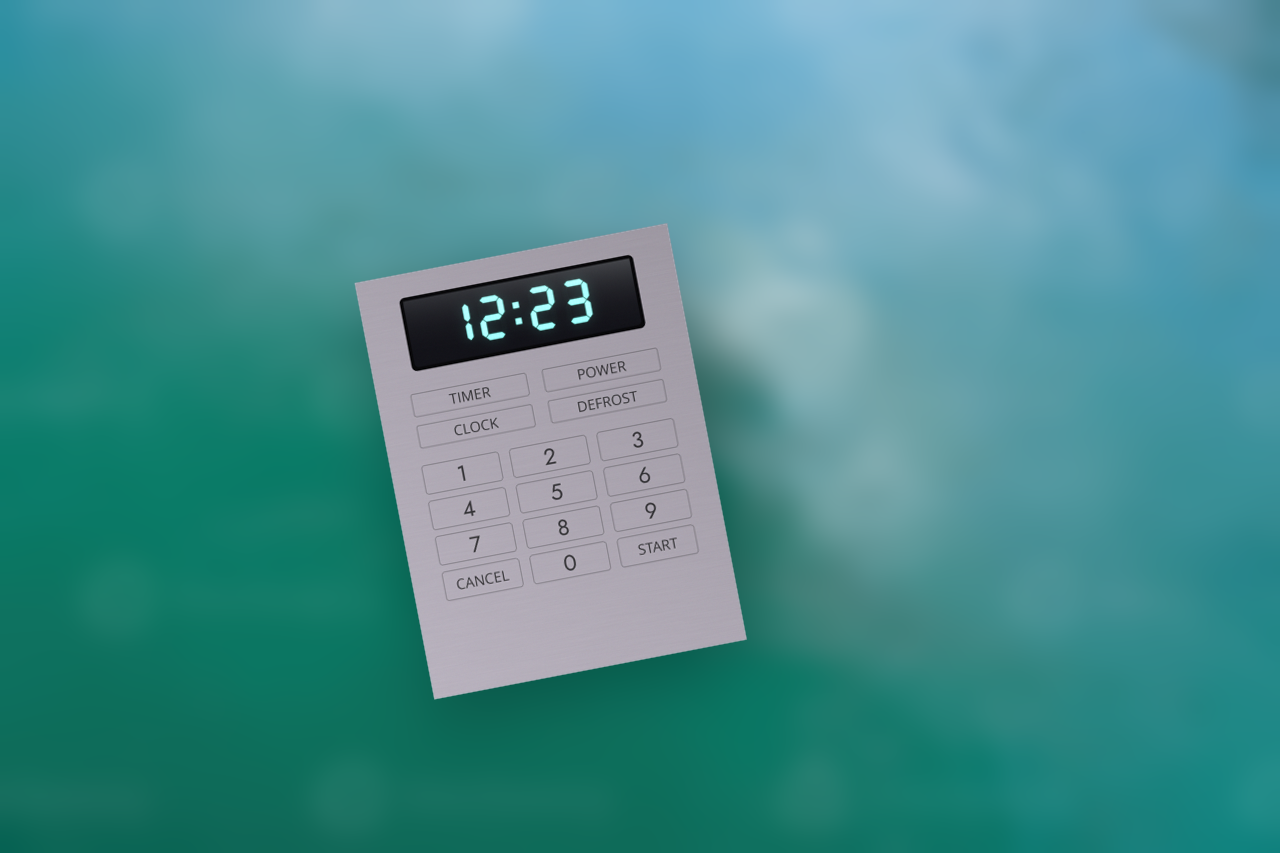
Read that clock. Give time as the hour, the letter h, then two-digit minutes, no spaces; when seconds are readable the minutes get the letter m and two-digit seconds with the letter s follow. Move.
12h23
